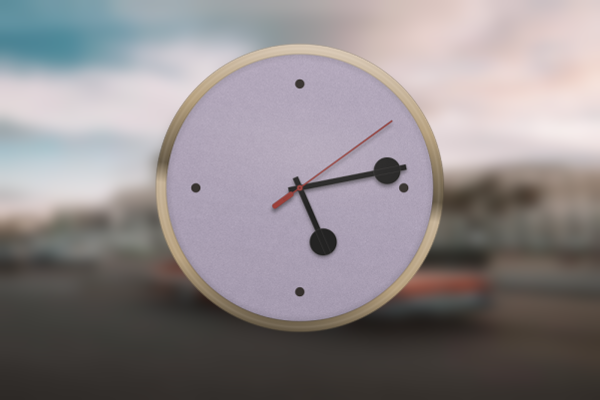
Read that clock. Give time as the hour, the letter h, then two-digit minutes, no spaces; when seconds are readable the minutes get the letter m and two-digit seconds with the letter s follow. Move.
5h13m09s
